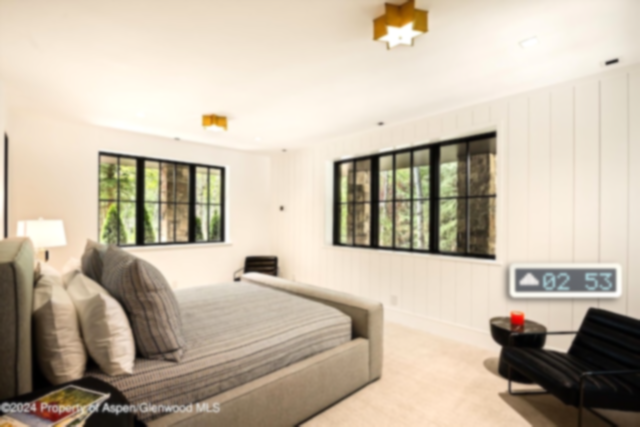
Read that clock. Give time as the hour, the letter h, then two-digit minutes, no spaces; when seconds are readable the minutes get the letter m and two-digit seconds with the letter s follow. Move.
2h53
